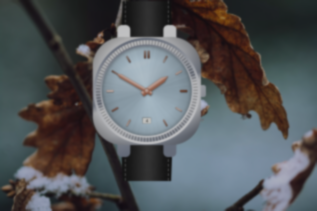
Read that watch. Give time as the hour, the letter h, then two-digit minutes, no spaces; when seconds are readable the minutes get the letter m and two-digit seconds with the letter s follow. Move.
1h50
